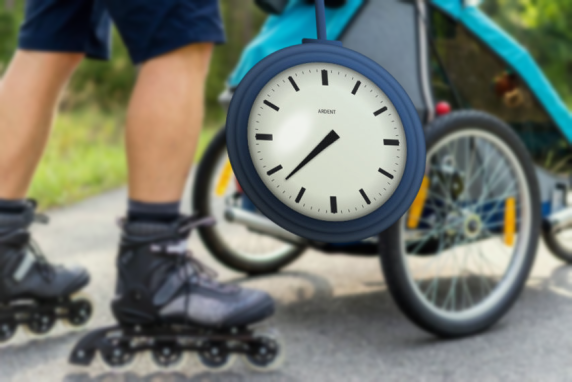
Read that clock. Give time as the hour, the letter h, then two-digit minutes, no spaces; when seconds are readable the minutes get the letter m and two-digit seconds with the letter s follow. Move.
7h38
